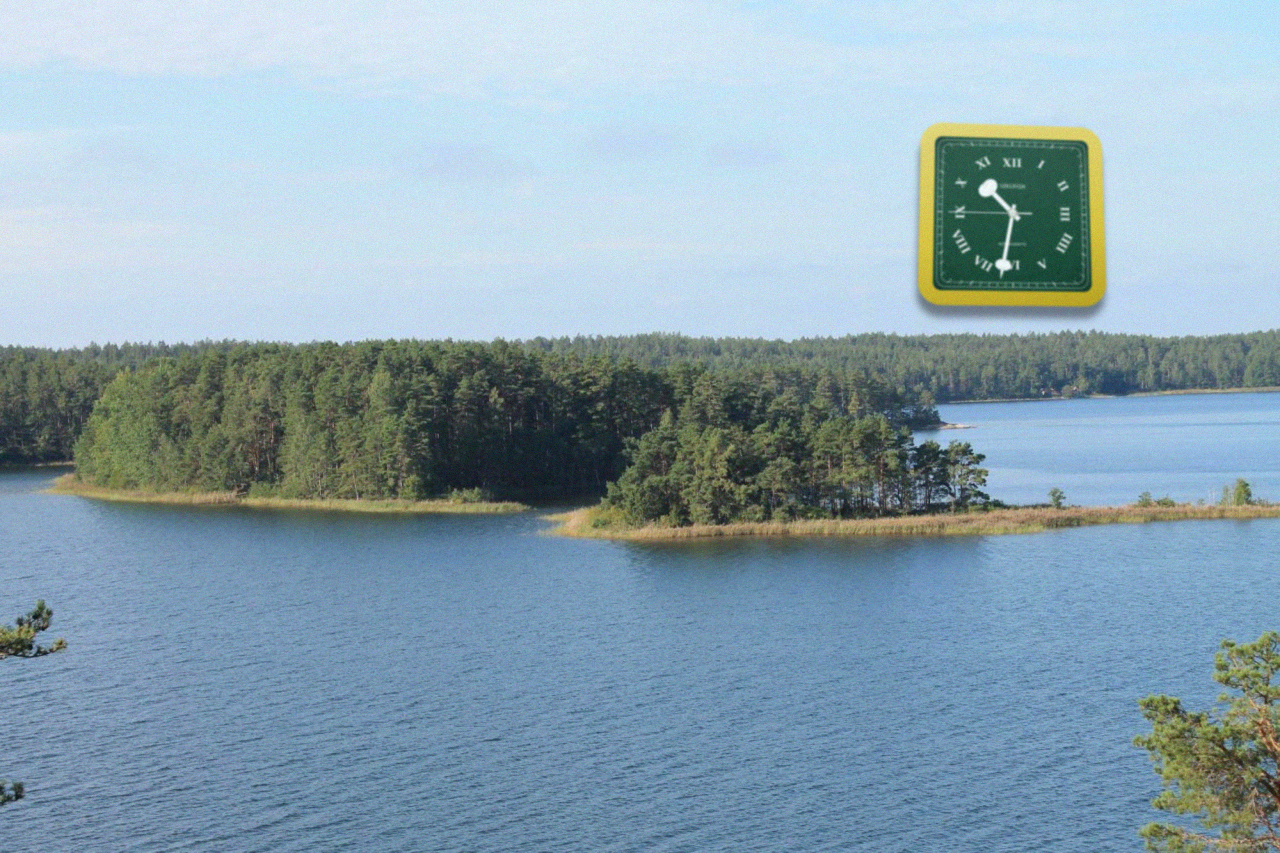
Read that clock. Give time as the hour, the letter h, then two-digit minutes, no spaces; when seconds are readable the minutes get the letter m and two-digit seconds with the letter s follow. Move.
10h31m45s
